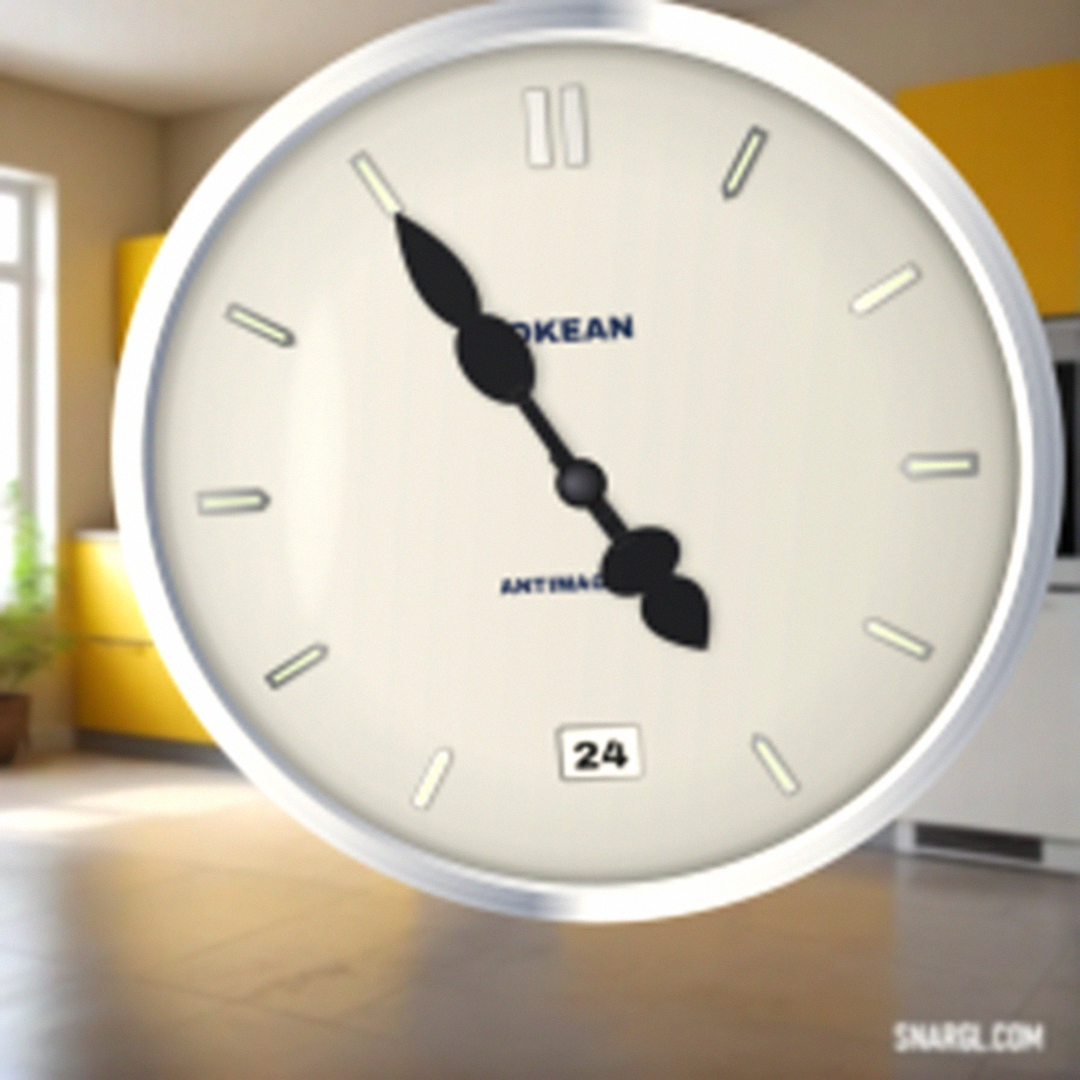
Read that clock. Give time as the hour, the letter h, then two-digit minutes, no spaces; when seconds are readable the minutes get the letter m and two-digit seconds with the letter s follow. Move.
4h55
